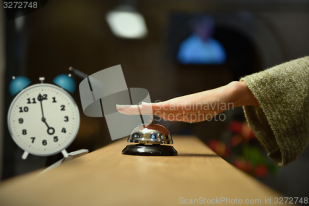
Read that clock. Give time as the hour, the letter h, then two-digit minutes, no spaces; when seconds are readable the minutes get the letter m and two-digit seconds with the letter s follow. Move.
4h59
